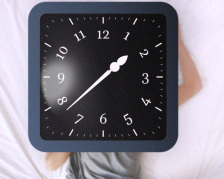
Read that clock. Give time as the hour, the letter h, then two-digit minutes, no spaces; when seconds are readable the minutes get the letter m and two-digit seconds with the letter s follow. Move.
1h38
